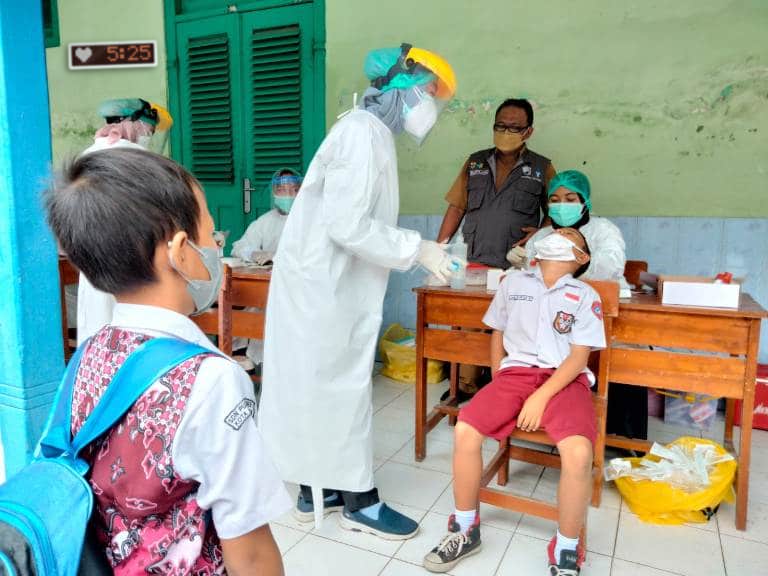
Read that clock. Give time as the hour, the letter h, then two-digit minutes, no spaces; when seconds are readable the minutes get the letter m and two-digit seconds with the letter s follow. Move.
5h25
